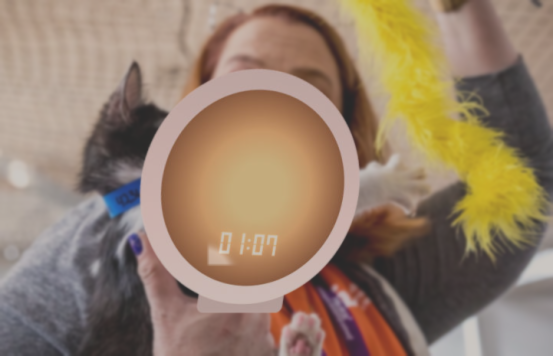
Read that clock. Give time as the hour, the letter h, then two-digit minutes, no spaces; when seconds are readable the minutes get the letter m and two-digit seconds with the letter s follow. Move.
1h07
